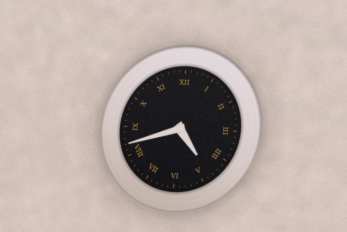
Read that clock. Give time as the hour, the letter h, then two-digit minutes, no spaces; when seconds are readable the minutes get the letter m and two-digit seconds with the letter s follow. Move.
4h42
